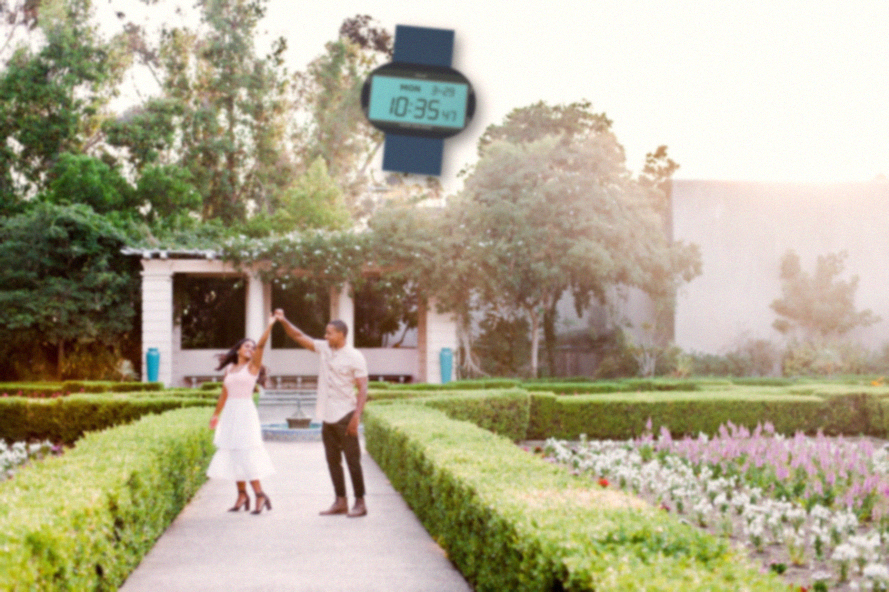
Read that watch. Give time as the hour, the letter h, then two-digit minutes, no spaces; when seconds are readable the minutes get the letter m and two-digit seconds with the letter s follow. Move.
10h35
